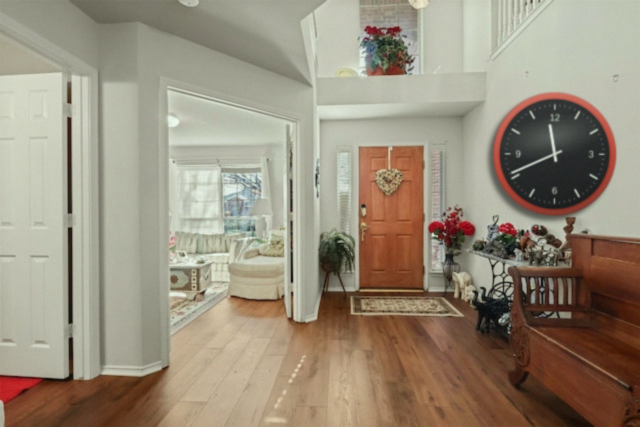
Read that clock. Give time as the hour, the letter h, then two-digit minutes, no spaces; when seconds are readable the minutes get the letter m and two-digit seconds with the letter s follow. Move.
11h41
